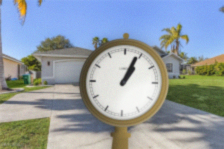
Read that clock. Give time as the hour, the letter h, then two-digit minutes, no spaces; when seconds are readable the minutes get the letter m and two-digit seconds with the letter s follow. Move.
1h04
